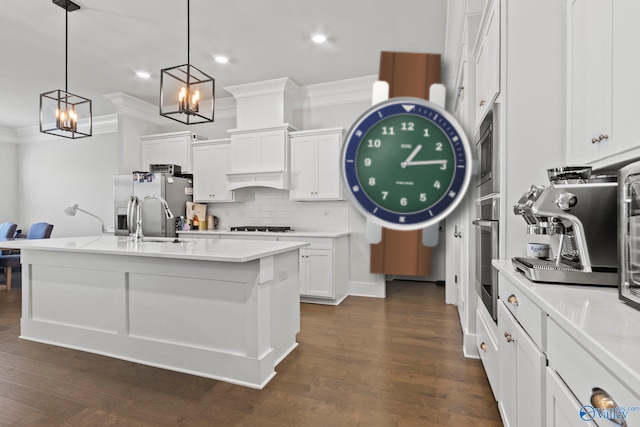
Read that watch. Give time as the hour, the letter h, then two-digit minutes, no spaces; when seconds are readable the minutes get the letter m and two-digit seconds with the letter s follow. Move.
1h14
